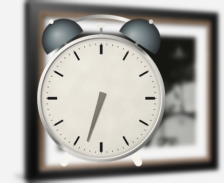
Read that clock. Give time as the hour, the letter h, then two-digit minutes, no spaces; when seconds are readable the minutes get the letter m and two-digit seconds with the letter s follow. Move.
6h33
